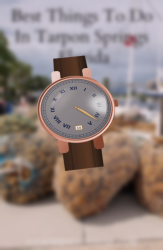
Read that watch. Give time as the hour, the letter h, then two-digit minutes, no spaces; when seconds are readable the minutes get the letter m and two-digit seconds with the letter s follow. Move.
4h22
